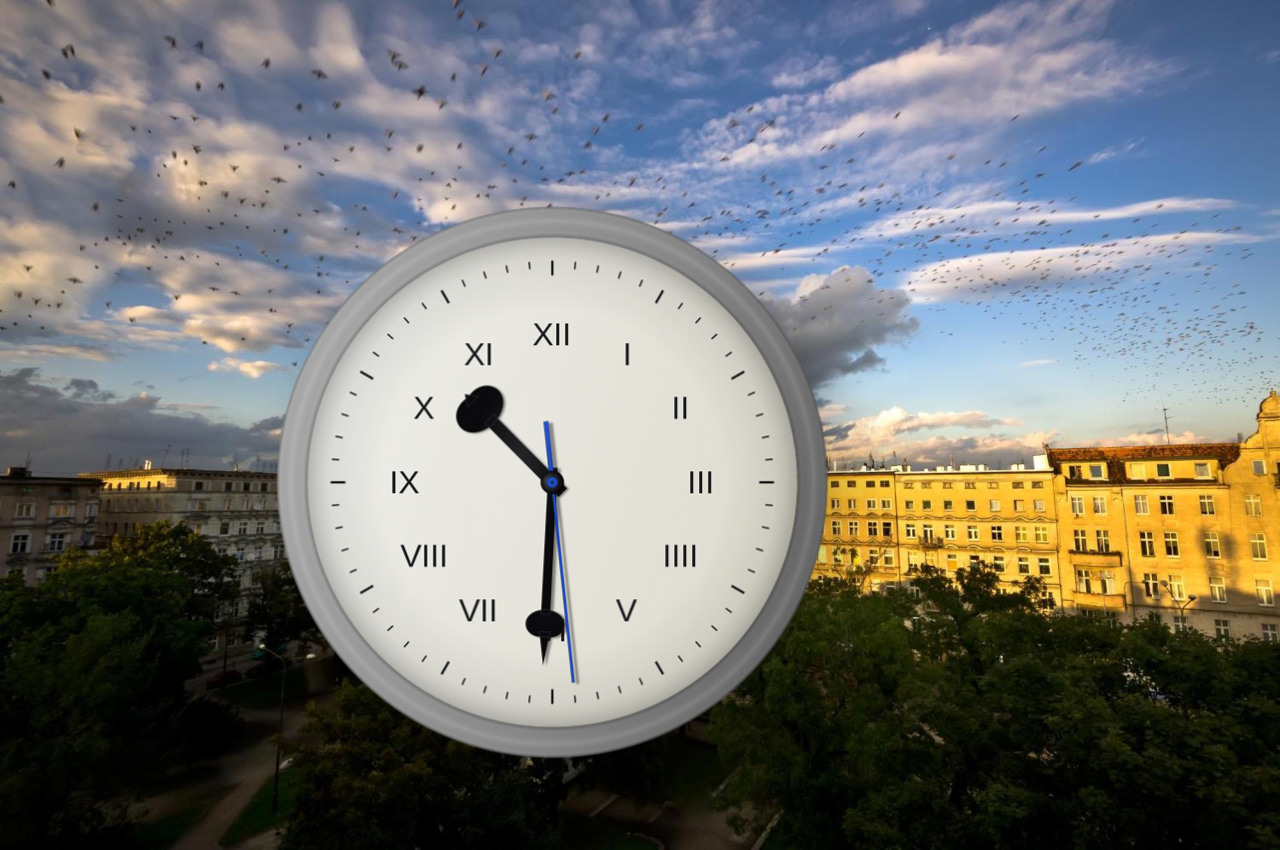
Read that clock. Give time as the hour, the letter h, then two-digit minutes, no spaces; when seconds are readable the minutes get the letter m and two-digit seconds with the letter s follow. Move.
10h30m29s
